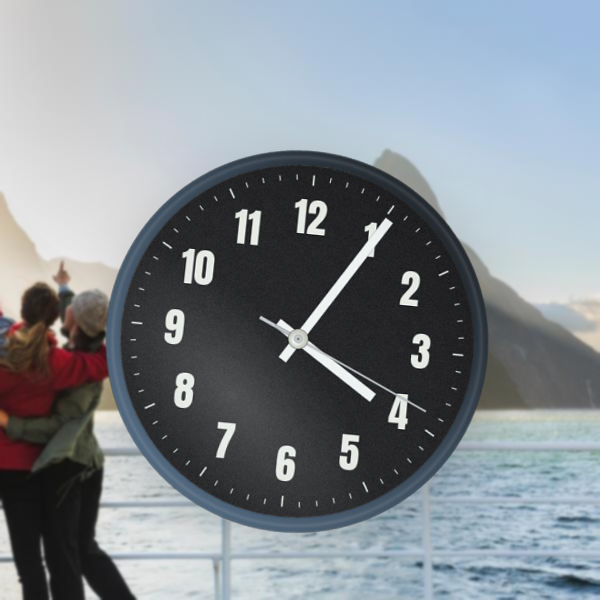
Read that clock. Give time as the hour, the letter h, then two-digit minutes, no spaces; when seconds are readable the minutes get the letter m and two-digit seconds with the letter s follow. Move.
4h05m19s
